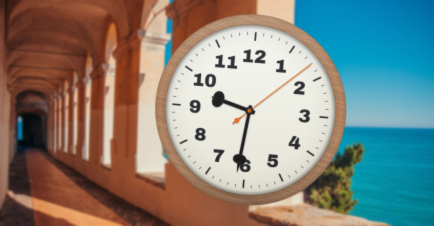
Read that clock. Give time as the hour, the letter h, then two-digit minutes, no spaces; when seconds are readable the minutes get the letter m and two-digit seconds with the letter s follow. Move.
9h31m08s
